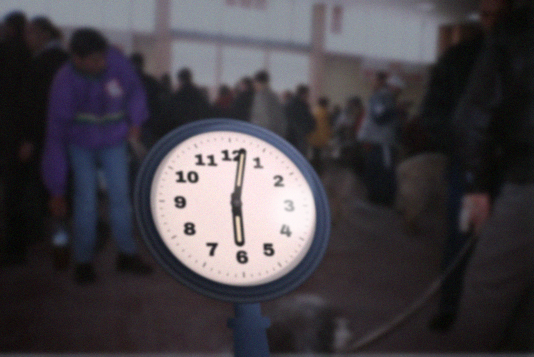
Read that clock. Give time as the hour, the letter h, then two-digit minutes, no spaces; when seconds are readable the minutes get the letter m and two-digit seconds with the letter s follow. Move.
6h02
